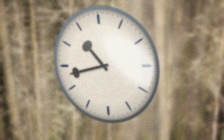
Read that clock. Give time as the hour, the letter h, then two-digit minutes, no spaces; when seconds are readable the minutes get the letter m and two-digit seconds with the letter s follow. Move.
10h43
